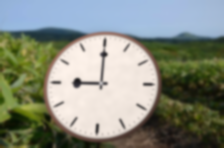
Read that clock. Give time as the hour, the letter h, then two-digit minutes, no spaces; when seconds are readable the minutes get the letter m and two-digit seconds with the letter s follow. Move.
9h00
